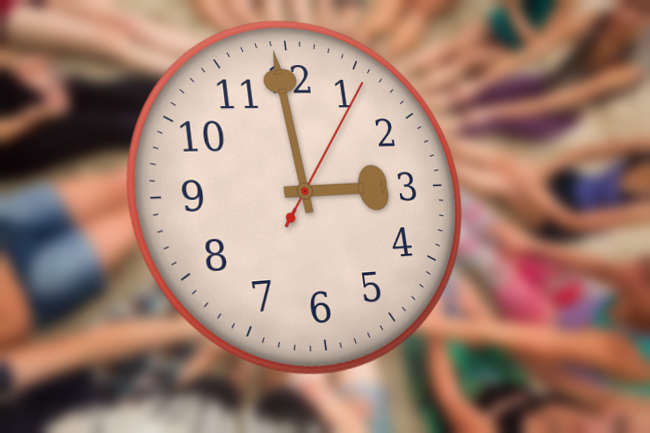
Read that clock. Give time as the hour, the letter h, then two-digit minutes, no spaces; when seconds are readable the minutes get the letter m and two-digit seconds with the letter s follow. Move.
2h59m06s
